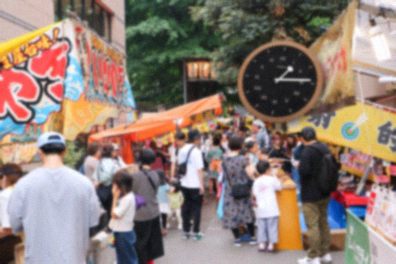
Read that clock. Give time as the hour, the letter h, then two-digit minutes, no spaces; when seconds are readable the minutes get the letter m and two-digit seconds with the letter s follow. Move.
1h14
